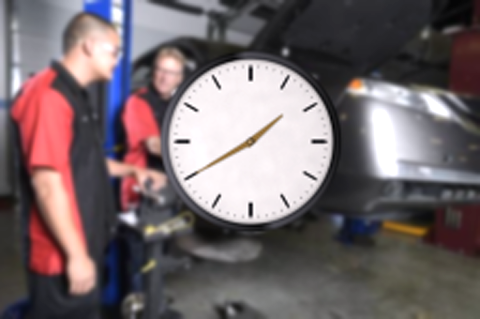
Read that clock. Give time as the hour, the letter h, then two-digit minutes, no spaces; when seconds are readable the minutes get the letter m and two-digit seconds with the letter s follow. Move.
1h40
